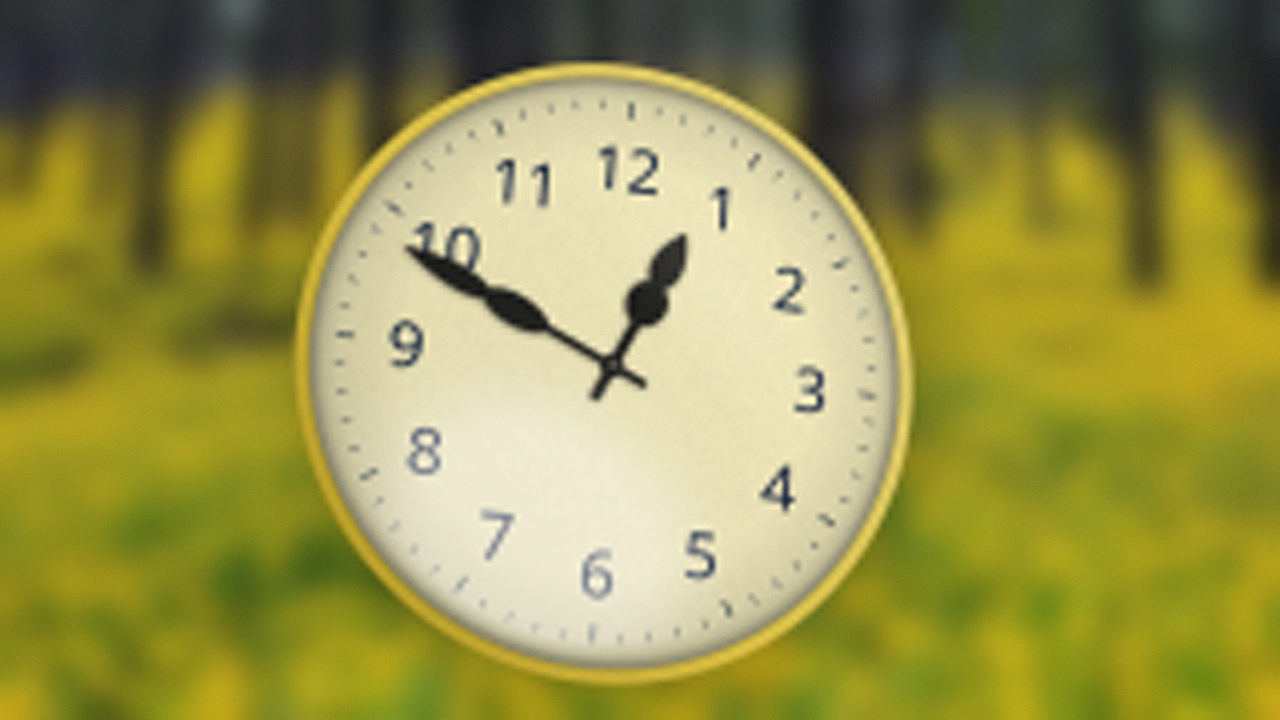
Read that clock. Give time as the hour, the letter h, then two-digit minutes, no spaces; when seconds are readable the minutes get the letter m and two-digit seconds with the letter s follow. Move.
12h49
